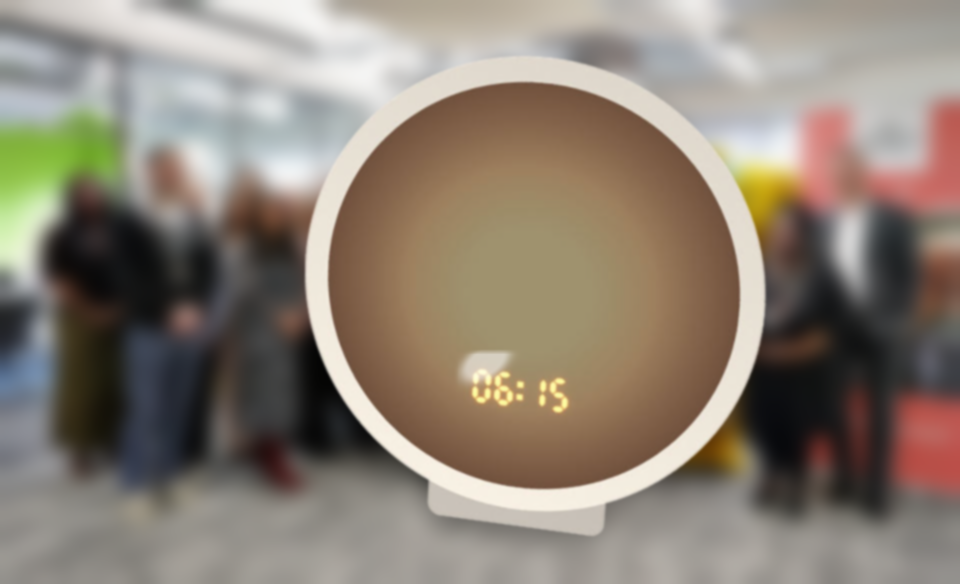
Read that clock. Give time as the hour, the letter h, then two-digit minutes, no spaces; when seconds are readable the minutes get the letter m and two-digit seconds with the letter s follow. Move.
6h15
